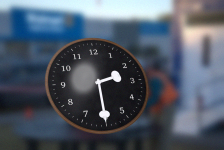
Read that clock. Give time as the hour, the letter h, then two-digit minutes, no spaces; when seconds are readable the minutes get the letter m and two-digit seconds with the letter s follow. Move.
2h30
